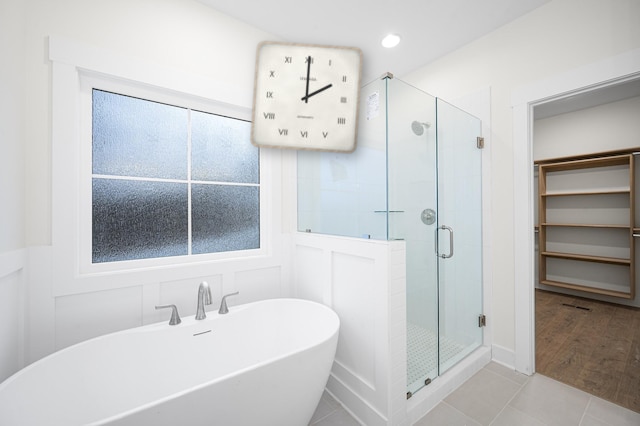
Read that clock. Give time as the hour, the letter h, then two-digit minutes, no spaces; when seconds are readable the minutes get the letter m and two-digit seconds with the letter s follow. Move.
2h00
